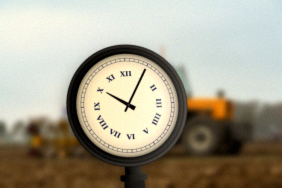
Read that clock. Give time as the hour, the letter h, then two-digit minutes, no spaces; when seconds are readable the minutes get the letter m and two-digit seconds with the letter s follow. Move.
10h05
